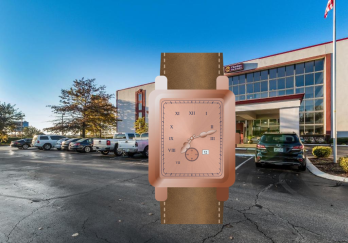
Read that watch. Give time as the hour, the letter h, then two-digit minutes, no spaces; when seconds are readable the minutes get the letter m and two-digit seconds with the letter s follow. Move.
7h12
